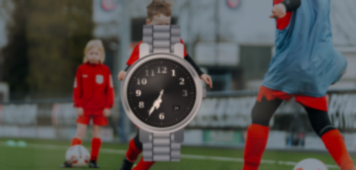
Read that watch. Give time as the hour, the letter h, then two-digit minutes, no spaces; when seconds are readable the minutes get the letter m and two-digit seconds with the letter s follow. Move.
6h35
